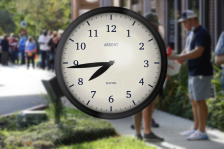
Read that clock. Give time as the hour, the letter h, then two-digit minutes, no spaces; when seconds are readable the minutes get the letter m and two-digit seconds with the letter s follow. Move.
7h44
